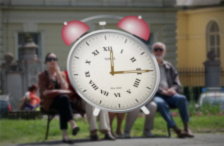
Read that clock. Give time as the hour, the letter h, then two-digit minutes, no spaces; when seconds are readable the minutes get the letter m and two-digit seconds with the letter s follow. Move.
12h15
